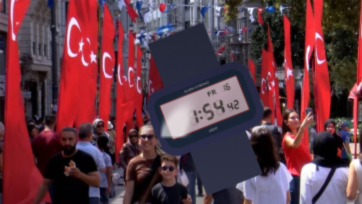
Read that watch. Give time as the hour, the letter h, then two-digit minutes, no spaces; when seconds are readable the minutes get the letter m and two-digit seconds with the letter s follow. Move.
1h54m42s
